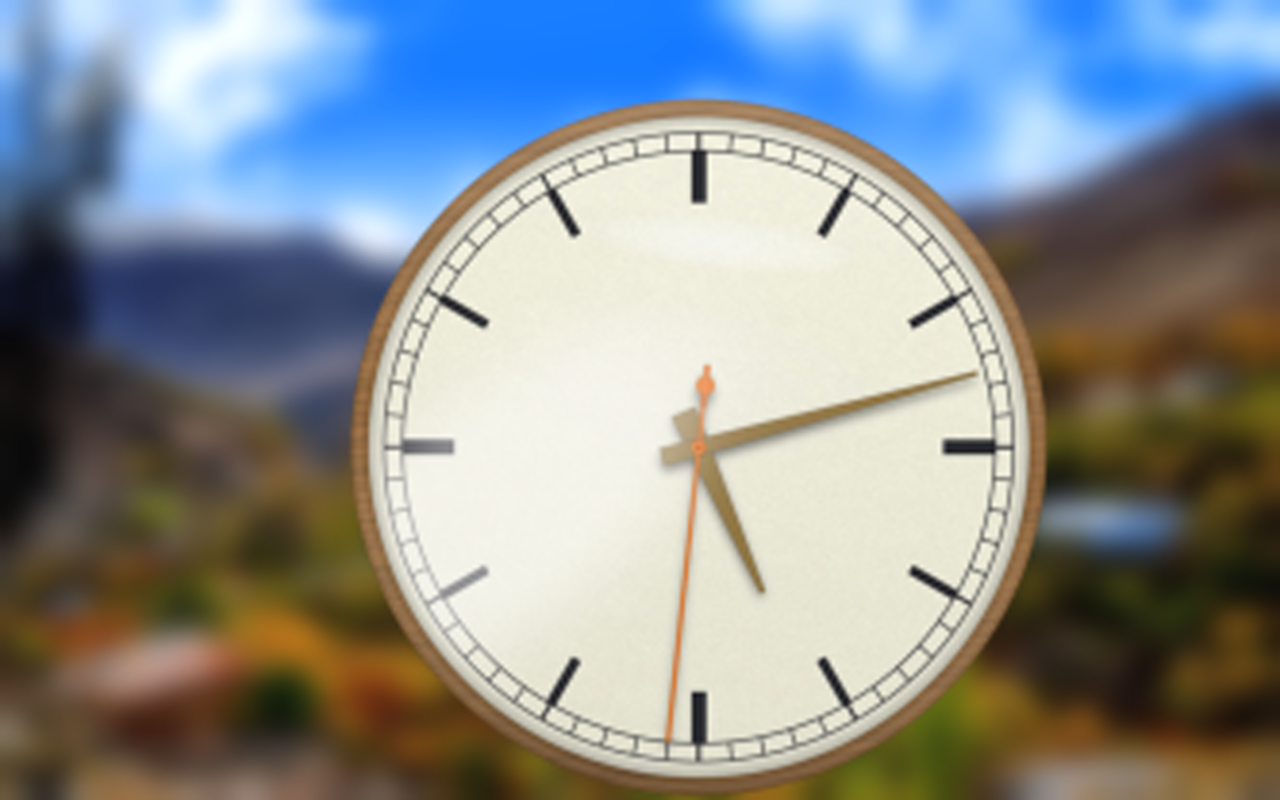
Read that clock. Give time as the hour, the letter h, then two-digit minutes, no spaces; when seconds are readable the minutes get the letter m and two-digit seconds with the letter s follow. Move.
5h12m31s
